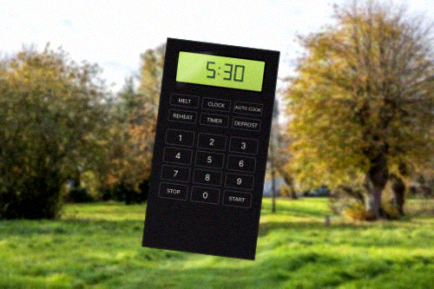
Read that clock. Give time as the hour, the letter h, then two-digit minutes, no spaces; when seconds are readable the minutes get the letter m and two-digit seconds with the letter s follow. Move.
5h30
